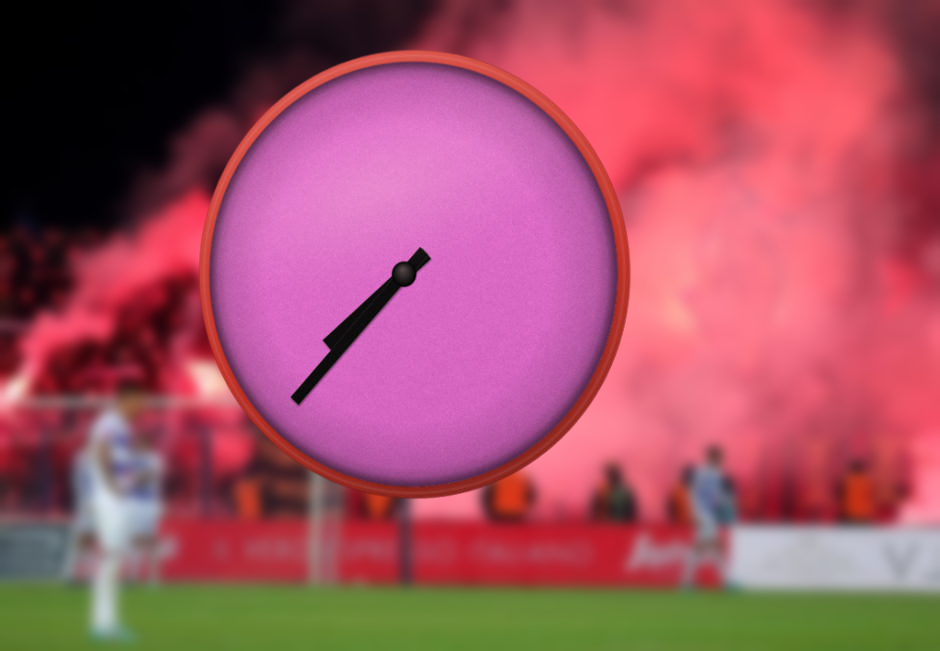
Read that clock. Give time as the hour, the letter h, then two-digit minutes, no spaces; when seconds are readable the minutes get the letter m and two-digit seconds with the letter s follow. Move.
7h37
